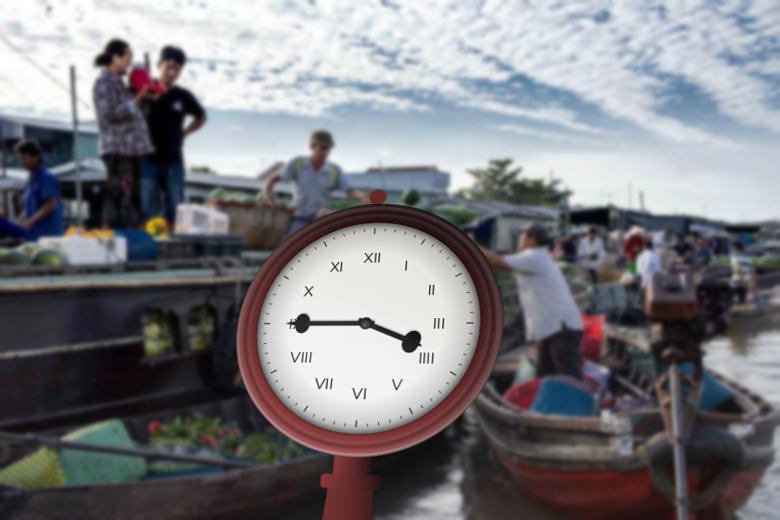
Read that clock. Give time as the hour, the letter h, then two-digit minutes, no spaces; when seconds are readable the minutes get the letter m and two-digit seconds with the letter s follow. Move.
3h45
